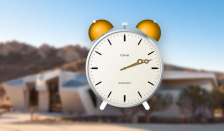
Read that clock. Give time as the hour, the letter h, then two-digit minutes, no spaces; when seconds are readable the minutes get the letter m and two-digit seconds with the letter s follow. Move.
2h12
